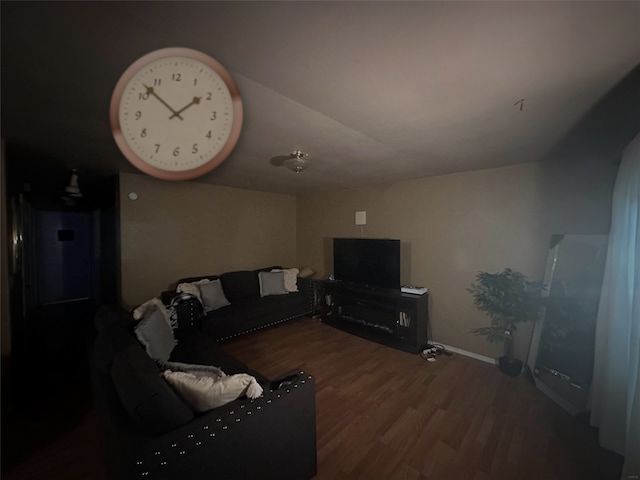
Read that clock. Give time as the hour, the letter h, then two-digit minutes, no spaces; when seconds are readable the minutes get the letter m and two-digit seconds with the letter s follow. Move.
1h52
